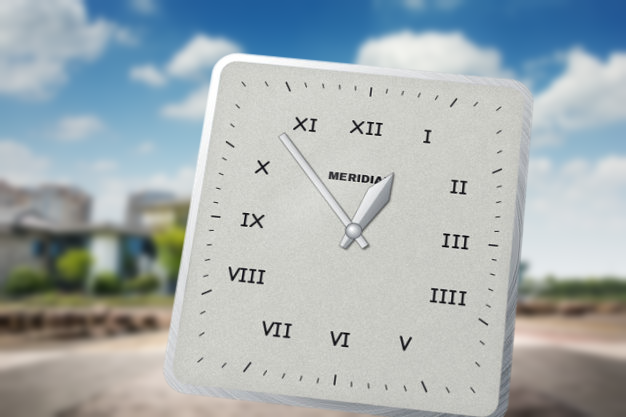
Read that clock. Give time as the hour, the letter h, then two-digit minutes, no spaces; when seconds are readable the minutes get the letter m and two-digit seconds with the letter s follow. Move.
12h53
